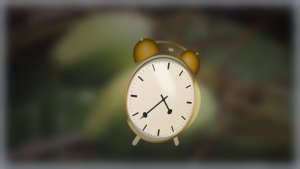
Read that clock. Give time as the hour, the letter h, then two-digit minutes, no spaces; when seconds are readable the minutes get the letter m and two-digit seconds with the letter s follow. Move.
4h38
